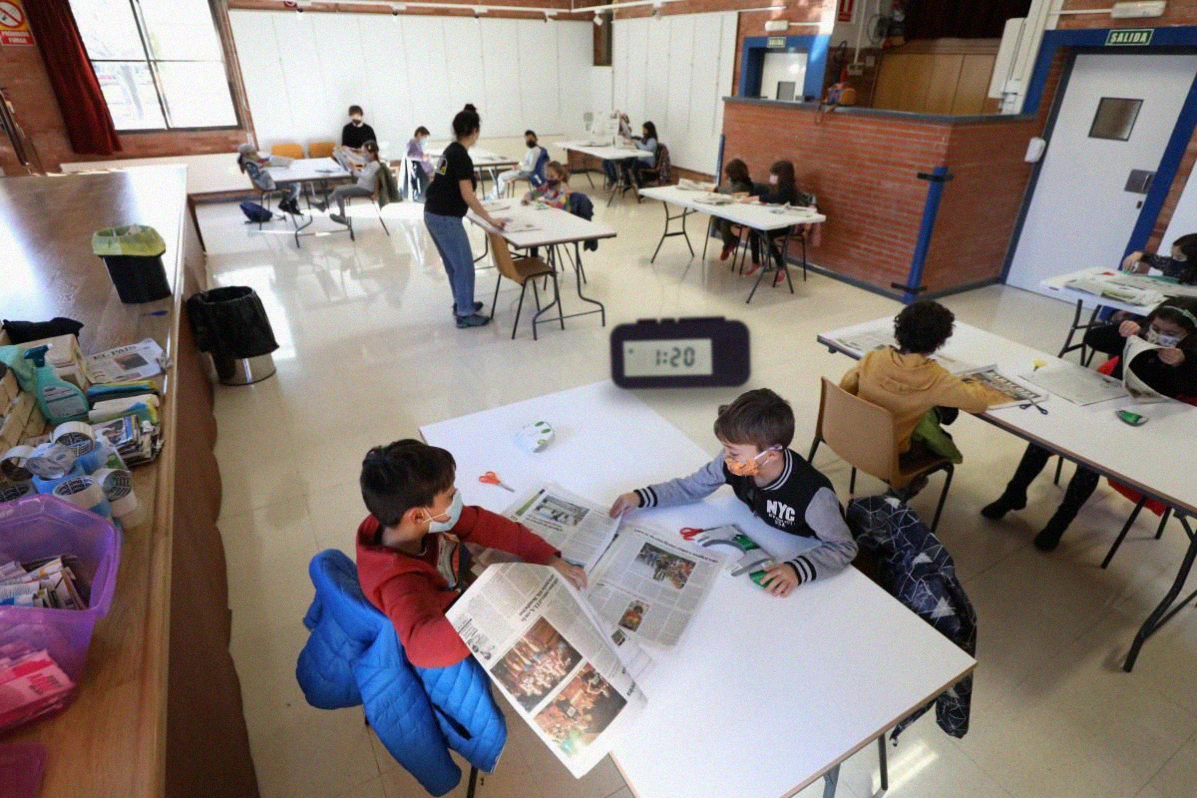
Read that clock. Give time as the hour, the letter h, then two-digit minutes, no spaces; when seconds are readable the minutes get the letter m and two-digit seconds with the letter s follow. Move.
1h20
